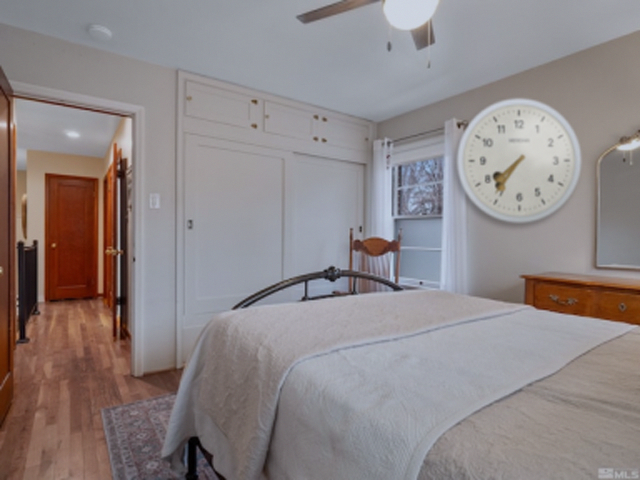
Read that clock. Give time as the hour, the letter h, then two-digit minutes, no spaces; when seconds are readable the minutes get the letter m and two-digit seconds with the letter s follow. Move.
7h36
